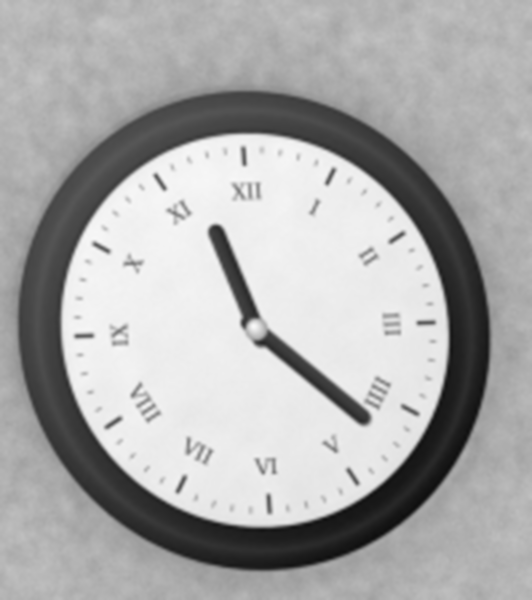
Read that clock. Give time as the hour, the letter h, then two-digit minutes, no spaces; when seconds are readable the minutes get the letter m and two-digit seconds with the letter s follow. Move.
11h22
